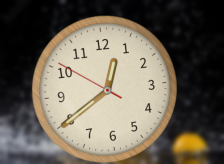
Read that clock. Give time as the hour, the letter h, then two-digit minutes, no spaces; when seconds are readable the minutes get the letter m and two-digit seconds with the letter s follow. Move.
12h39m51s
